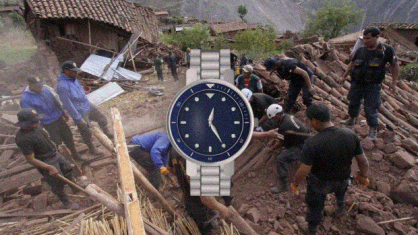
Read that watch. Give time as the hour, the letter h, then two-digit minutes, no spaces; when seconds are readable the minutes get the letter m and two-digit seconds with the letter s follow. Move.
12h25
